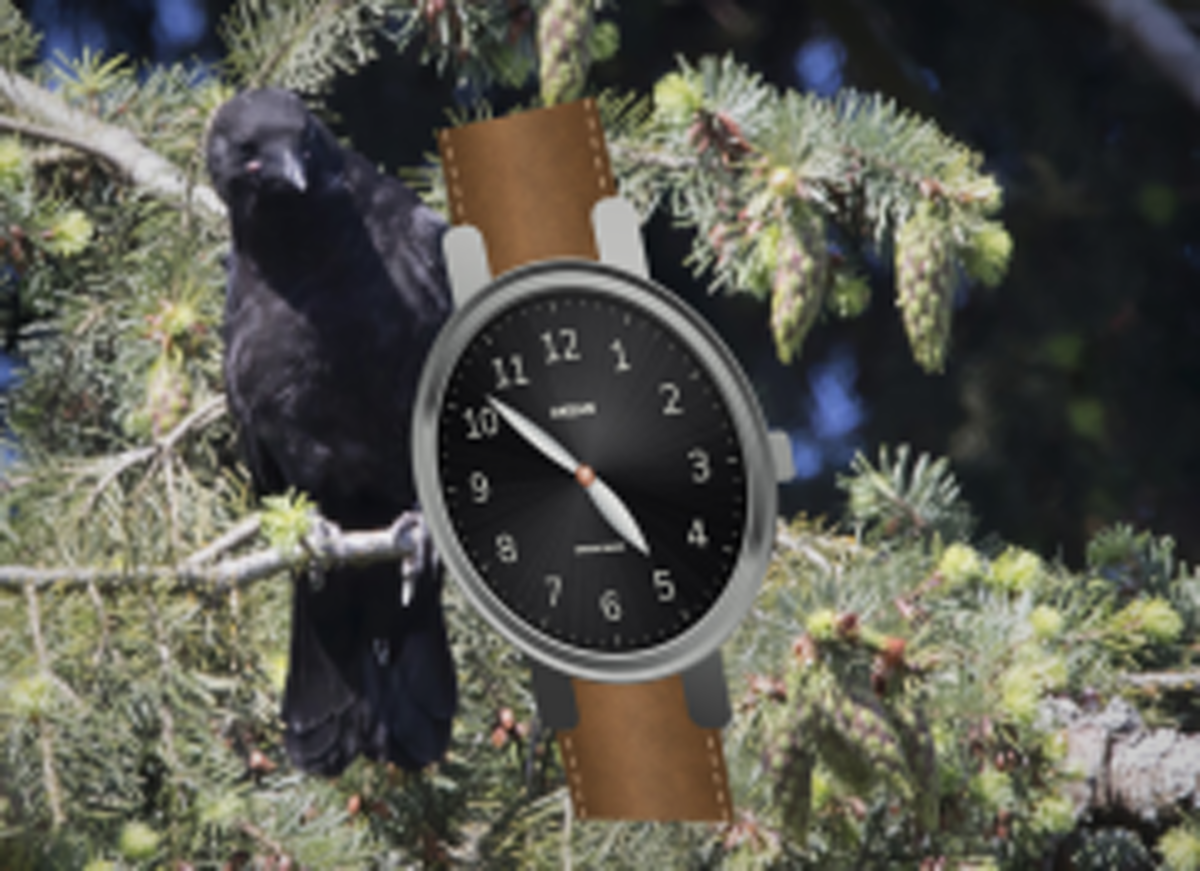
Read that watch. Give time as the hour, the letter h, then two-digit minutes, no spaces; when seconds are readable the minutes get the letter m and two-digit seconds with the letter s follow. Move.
4h52
